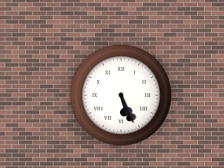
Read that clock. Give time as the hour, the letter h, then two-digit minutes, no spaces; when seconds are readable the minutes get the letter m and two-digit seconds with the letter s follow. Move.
5h26
